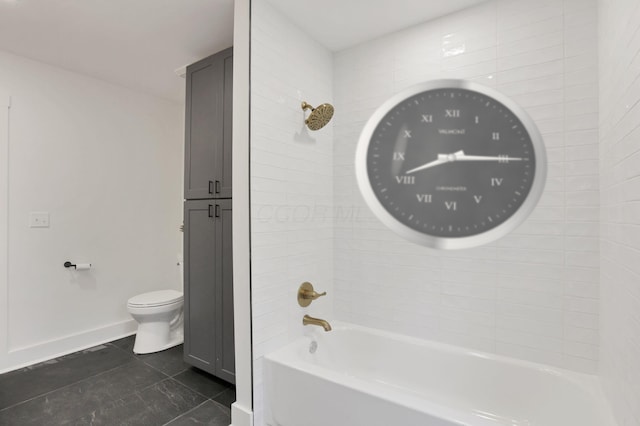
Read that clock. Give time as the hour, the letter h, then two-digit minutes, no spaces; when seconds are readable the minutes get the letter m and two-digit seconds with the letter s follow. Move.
8h15
